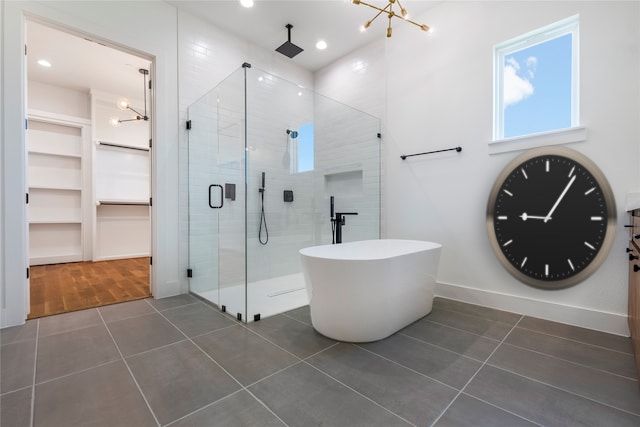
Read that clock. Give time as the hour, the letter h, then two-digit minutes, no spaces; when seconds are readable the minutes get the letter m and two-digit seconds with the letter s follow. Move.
9h06
